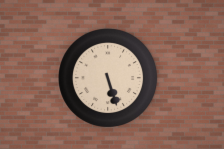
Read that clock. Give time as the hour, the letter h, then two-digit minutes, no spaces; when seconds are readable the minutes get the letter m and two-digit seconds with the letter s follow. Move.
5h27
